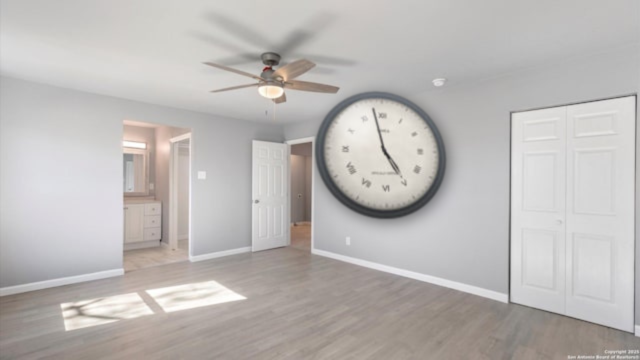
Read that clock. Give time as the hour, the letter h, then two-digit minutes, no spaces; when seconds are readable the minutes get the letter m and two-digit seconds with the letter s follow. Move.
4h58
